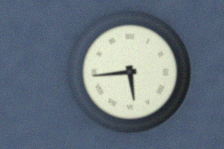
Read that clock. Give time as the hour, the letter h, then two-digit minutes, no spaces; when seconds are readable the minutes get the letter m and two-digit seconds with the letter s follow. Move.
5h44
